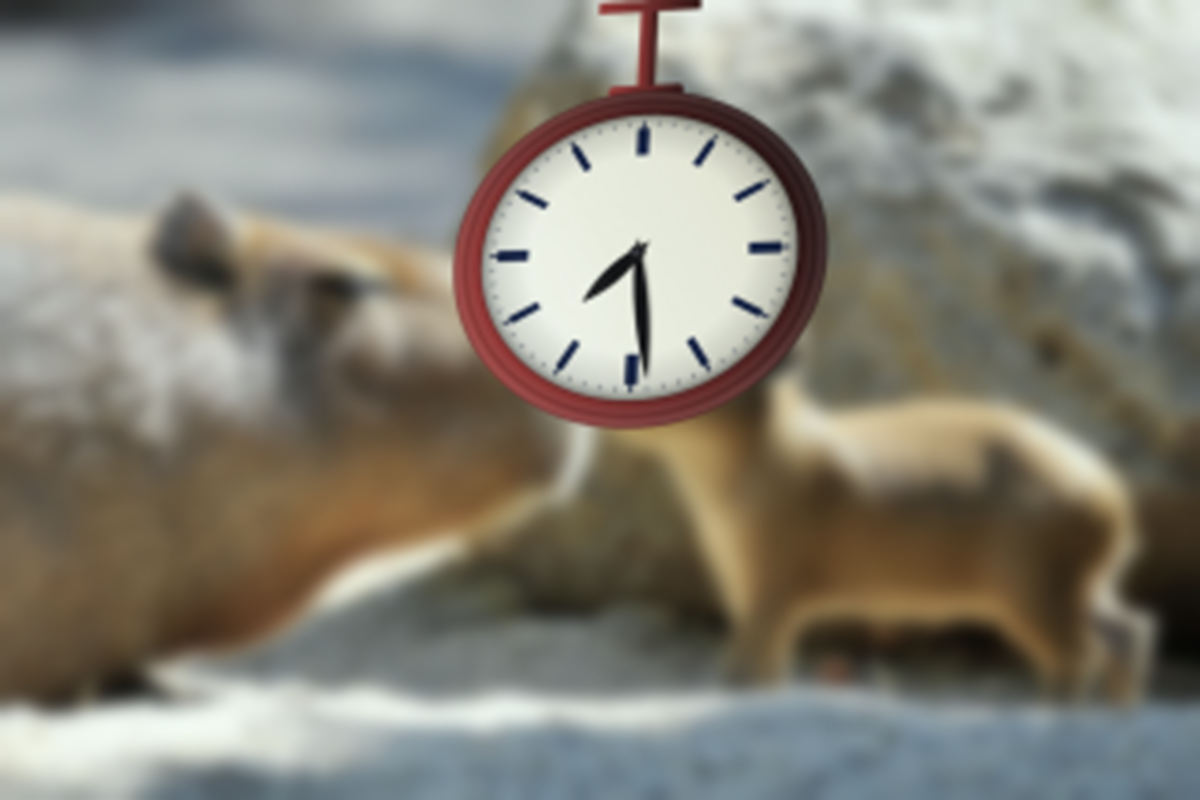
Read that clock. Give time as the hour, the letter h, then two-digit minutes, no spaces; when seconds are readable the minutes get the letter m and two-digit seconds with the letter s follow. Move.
7h29
